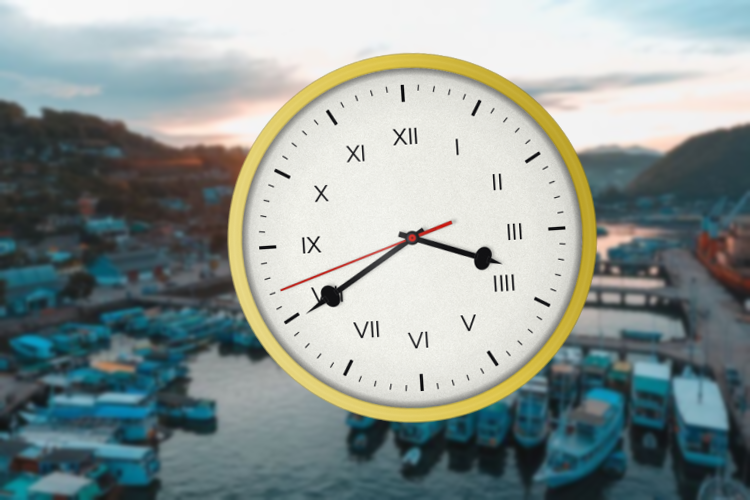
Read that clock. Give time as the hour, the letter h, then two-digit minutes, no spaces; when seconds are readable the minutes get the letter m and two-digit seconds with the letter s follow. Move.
3h39m42s
